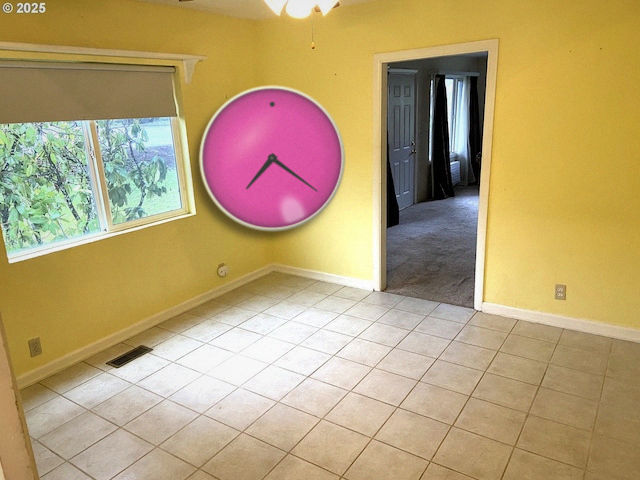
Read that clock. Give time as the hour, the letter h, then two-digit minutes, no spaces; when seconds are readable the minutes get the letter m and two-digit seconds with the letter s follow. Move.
7h21
